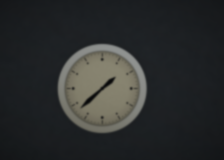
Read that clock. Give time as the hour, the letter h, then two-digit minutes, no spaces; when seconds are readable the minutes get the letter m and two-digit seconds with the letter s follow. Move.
1h38
